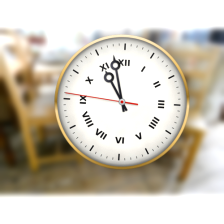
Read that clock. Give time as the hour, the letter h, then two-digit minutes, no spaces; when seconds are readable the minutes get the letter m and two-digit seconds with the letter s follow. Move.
10h57m46s
